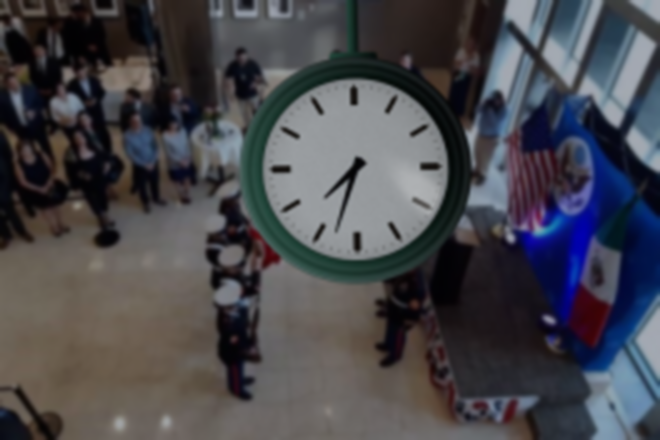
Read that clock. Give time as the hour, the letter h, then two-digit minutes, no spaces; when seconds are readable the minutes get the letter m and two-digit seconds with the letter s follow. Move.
7h33
